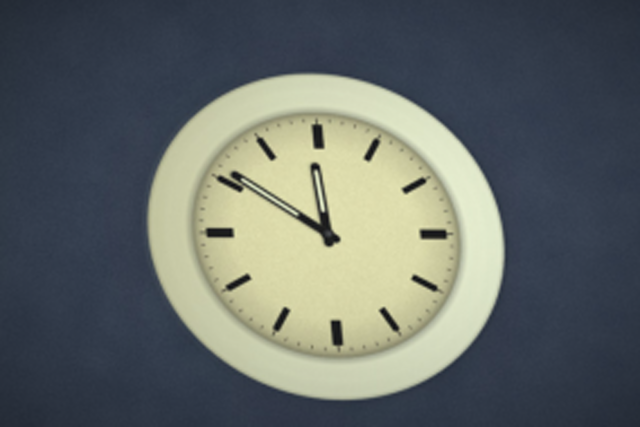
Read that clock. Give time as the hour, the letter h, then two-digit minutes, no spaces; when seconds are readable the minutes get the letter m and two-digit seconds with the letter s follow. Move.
11h51
